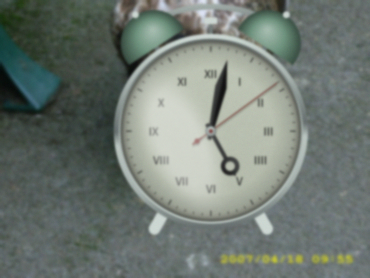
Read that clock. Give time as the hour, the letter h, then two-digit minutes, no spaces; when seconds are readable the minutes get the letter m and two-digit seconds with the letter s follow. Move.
5h02m09s
